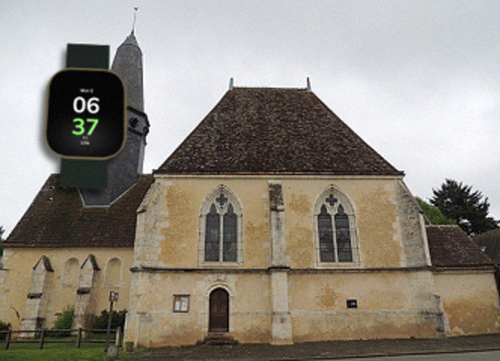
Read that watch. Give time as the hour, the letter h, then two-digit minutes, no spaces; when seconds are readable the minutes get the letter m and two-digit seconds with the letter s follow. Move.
6h37
